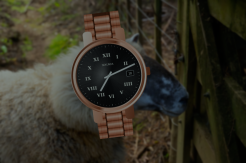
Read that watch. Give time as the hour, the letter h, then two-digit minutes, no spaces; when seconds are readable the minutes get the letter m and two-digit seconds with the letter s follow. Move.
7h12
